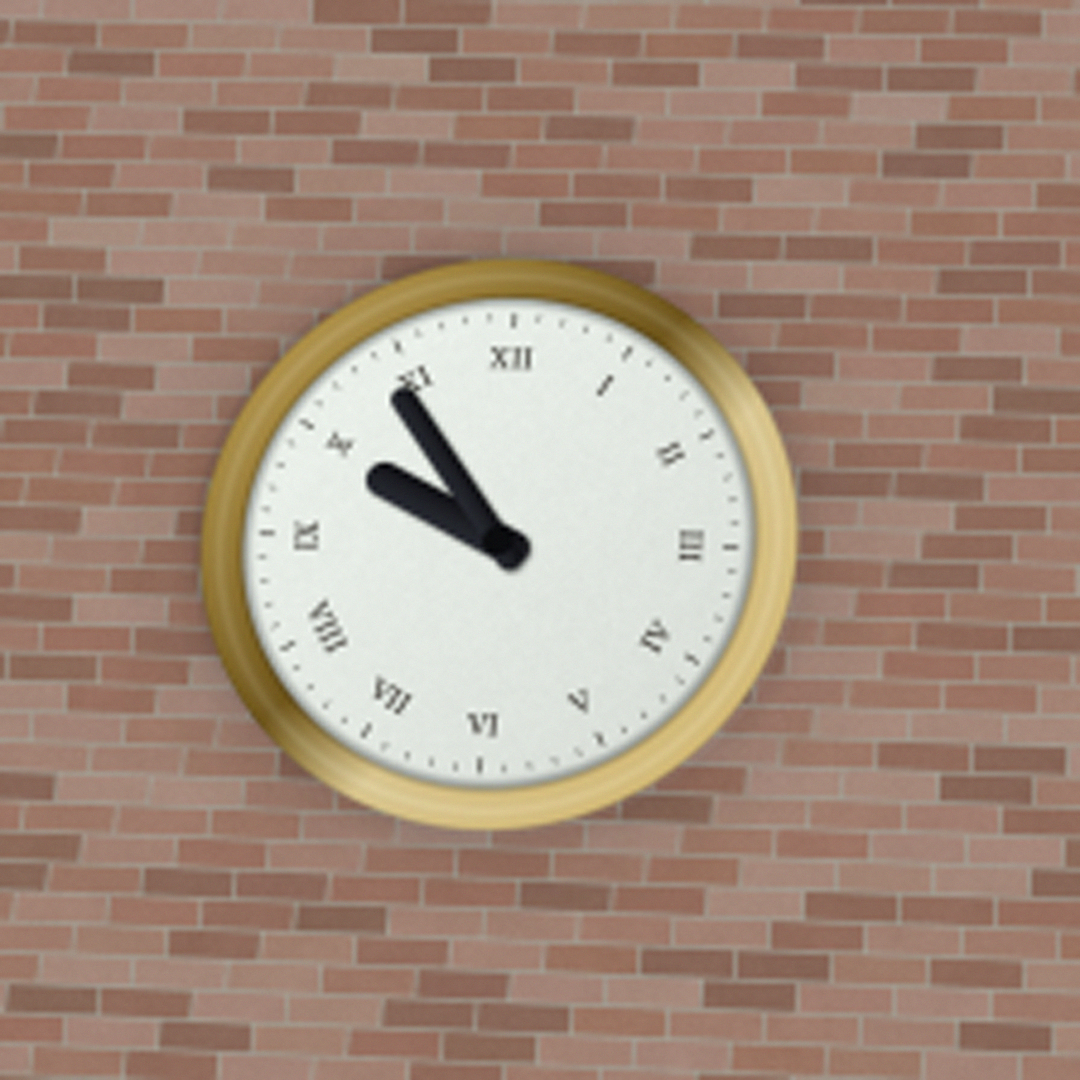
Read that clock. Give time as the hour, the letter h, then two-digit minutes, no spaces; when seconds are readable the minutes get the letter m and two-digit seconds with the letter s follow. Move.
9h54
